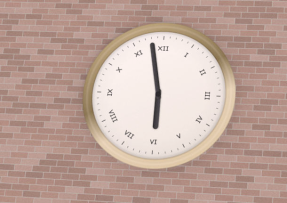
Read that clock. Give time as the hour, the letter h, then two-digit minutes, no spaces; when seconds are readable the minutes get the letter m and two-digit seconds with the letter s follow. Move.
5h58
